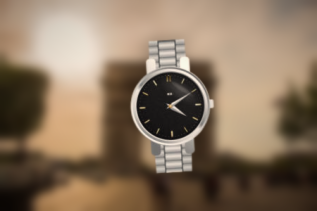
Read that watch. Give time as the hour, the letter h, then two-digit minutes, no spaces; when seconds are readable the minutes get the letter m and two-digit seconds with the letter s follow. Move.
4h10
